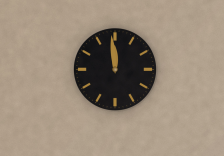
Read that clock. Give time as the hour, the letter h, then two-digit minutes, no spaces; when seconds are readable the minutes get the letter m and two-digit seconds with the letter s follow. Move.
11h59
